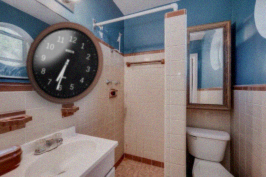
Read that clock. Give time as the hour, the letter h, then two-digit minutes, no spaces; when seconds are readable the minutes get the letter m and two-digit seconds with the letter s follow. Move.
6h31
